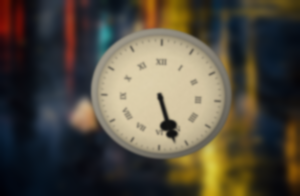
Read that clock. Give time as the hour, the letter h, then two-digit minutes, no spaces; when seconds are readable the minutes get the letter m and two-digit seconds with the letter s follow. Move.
5h27
